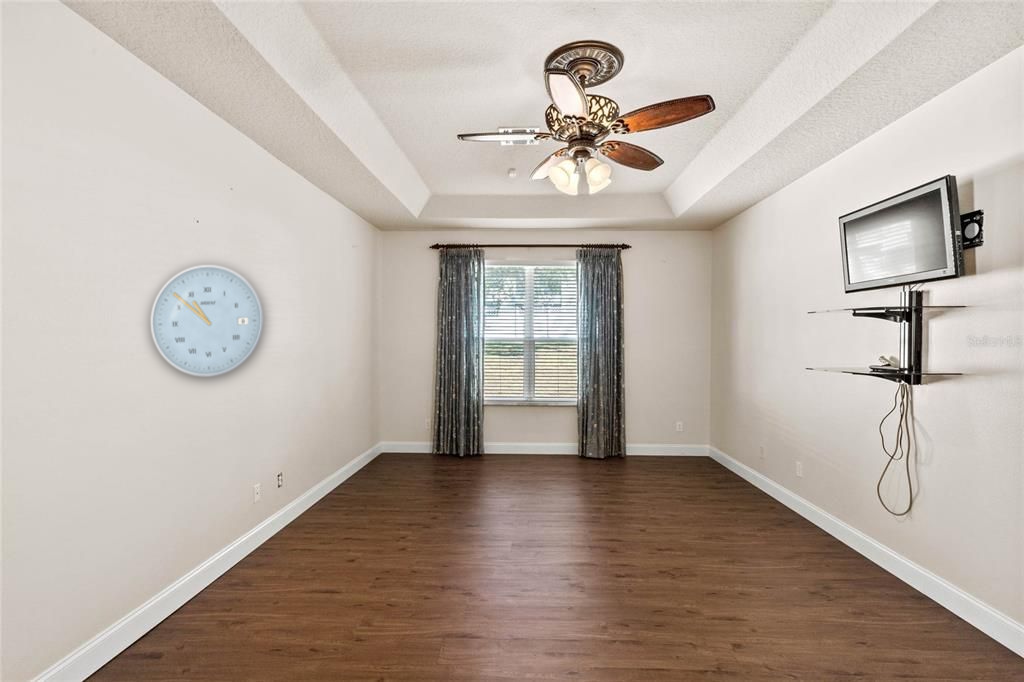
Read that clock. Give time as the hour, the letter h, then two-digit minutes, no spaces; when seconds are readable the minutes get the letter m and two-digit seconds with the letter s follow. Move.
10h52
